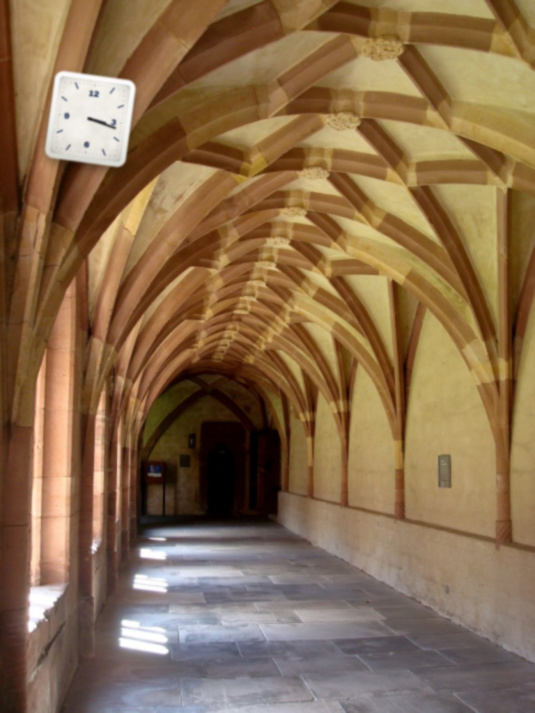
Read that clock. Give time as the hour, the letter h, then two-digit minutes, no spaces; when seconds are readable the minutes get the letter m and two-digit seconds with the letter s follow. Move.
3h17
